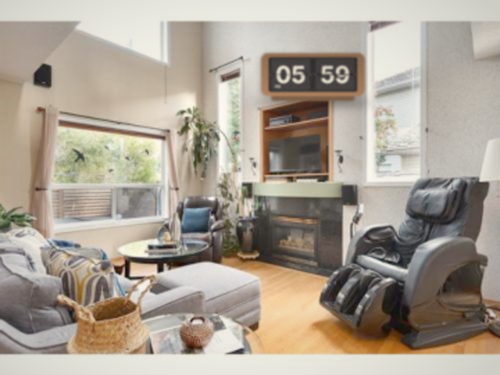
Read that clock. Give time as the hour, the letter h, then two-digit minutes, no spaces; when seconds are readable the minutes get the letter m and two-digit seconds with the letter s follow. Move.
5h59
